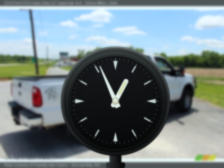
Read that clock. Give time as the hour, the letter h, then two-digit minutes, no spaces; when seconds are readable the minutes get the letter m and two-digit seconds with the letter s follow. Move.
12h56
